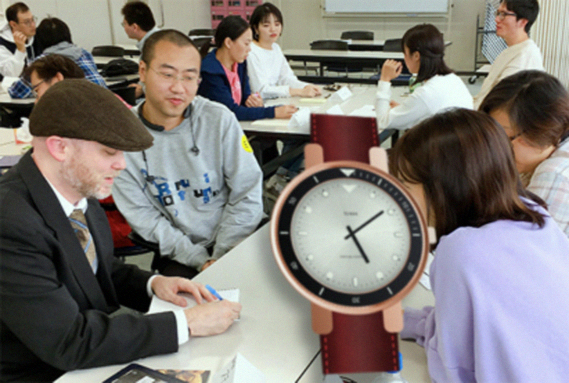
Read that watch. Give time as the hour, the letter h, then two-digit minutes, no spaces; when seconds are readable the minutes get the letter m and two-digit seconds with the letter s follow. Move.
5h09
